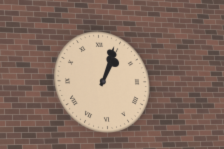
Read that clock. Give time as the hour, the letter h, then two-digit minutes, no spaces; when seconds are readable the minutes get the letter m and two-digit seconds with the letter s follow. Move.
1h04
